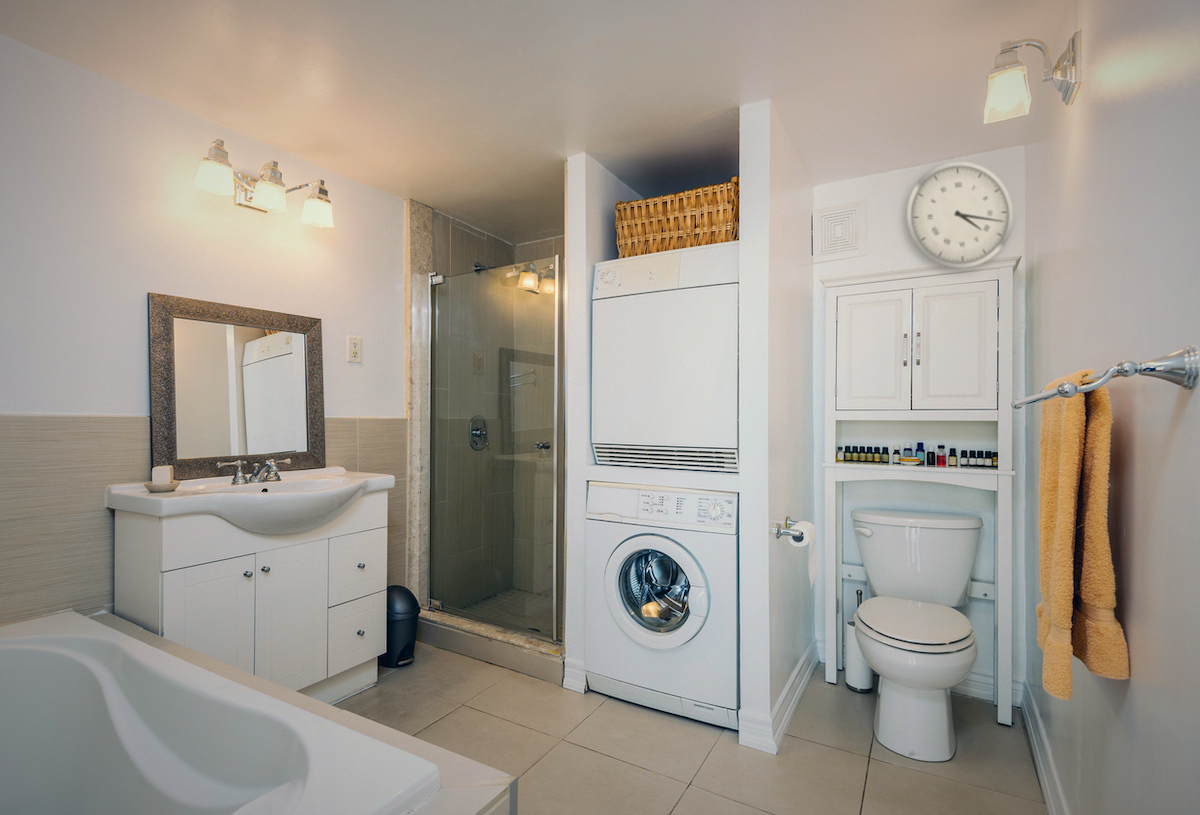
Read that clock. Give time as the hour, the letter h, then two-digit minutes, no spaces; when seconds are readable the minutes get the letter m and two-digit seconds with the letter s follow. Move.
4h17
